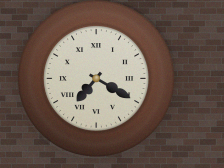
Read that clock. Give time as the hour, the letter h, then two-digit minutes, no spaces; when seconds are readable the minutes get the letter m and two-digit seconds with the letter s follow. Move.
7h20
